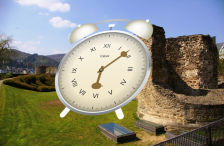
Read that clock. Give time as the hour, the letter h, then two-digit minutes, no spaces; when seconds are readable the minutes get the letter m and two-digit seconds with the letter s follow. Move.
6h08
